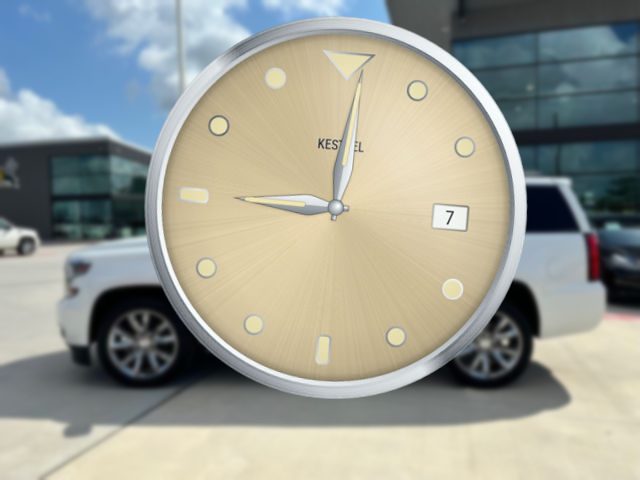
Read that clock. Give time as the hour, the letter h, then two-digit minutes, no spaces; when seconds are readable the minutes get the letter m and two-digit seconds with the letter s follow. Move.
9h01
